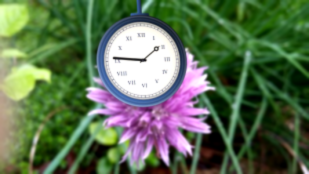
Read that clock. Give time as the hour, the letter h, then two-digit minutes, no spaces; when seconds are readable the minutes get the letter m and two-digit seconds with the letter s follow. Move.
1h46
